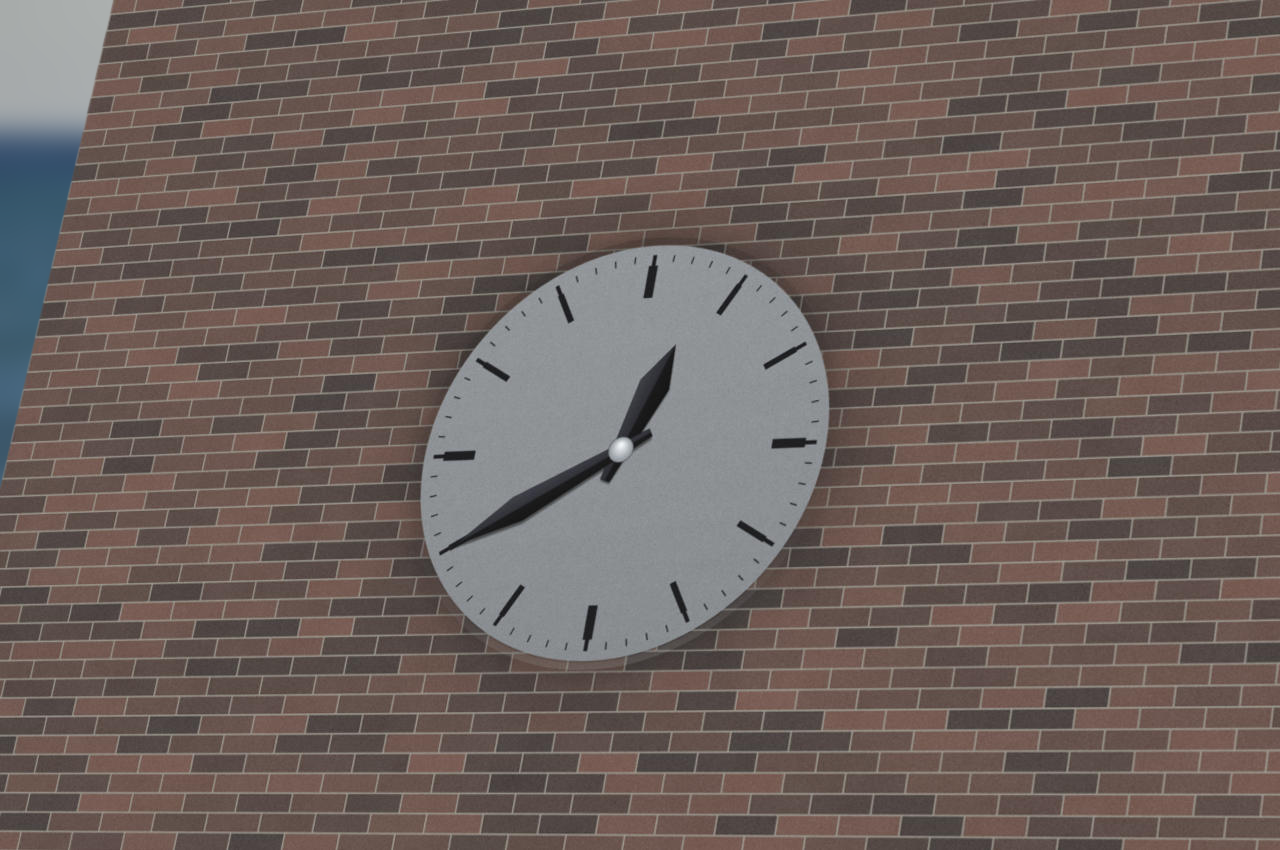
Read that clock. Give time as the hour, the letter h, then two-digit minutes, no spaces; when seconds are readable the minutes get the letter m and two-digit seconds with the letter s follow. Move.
12h40
